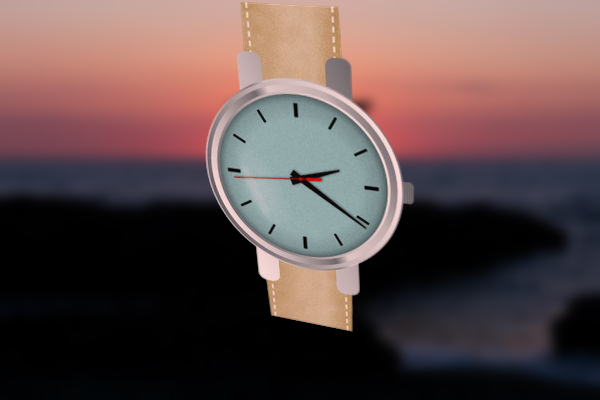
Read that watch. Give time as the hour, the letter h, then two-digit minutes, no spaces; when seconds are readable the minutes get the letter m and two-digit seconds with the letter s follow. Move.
2h20m44s
